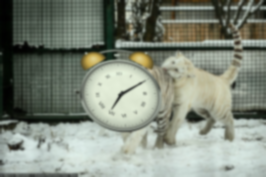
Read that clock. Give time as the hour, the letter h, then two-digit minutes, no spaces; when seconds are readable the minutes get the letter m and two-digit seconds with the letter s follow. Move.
7h10
